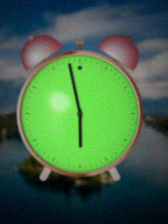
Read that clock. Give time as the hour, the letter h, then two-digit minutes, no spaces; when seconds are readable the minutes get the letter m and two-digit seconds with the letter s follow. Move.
5h58
